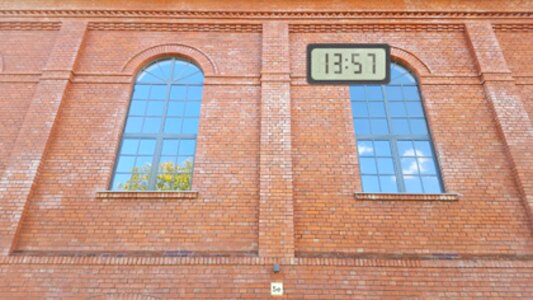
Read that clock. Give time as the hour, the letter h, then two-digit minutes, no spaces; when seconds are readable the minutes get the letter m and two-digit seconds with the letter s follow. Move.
13h57
